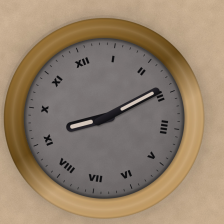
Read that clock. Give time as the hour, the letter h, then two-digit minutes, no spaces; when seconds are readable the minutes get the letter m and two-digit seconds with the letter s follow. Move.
9h14
